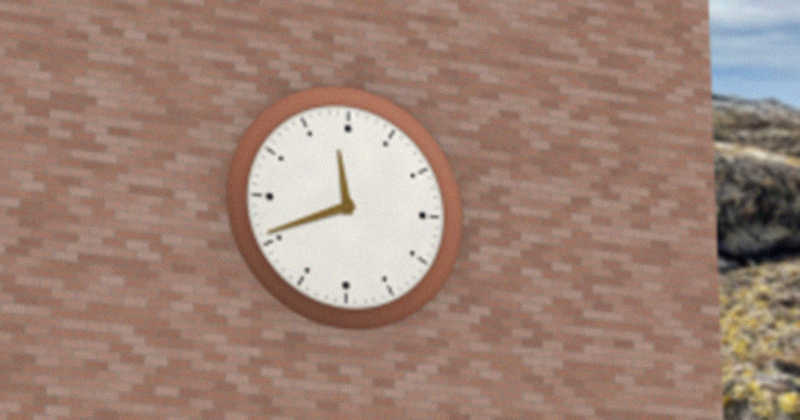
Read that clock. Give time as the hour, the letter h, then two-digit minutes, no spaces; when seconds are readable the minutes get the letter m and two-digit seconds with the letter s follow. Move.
11h41
